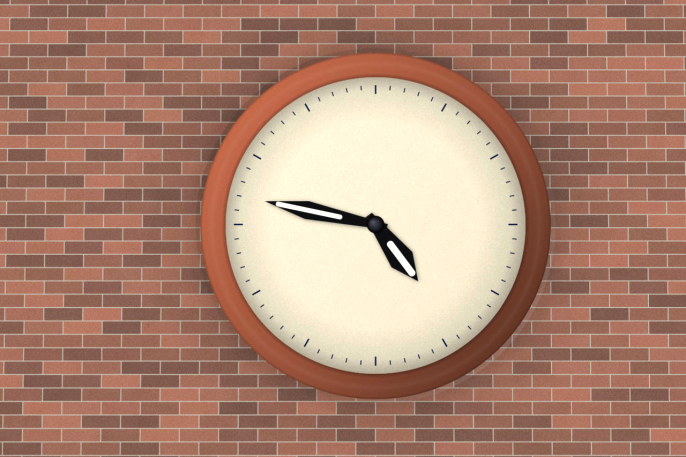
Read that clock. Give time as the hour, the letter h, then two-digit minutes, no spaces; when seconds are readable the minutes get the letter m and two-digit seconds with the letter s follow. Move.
4h47
